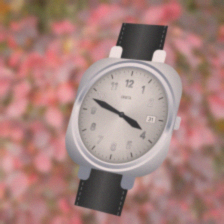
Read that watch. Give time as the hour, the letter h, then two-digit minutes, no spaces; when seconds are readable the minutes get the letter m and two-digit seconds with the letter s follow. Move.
3h48
